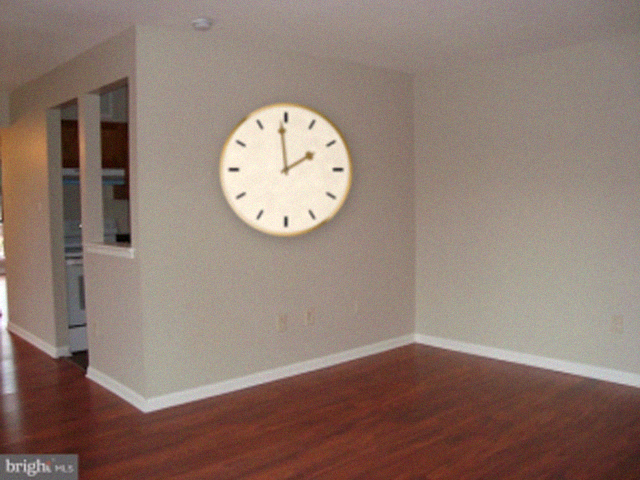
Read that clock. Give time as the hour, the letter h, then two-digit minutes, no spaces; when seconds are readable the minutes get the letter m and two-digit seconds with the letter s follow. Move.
1h59
